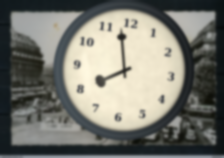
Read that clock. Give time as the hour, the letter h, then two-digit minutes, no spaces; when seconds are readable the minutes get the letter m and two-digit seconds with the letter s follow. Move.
7h58
